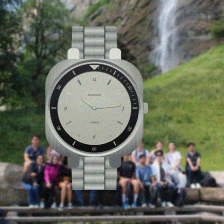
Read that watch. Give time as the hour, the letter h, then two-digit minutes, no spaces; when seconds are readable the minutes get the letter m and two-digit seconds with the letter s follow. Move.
10h14
